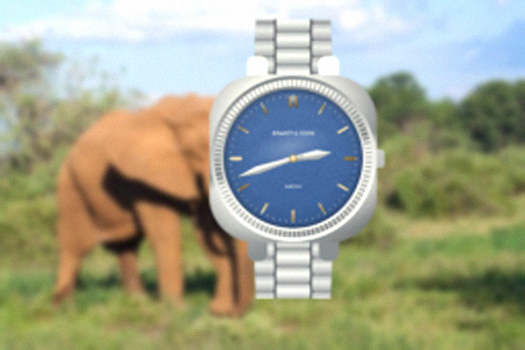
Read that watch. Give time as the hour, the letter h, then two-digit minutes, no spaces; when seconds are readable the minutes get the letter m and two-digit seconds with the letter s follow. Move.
2h42
